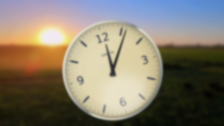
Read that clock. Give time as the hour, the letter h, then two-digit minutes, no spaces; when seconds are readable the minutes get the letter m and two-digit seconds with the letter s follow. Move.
12h06
